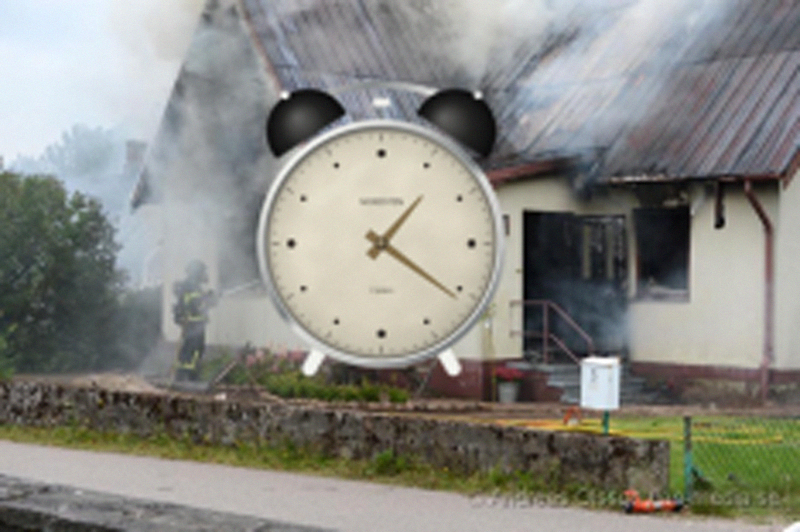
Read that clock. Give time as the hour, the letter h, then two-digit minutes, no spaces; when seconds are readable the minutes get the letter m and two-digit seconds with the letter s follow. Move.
1h21
